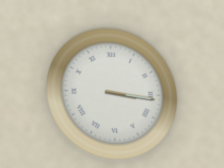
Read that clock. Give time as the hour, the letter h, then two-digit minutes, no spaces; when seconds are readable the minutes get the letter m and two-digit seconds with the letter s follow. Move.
3h16
